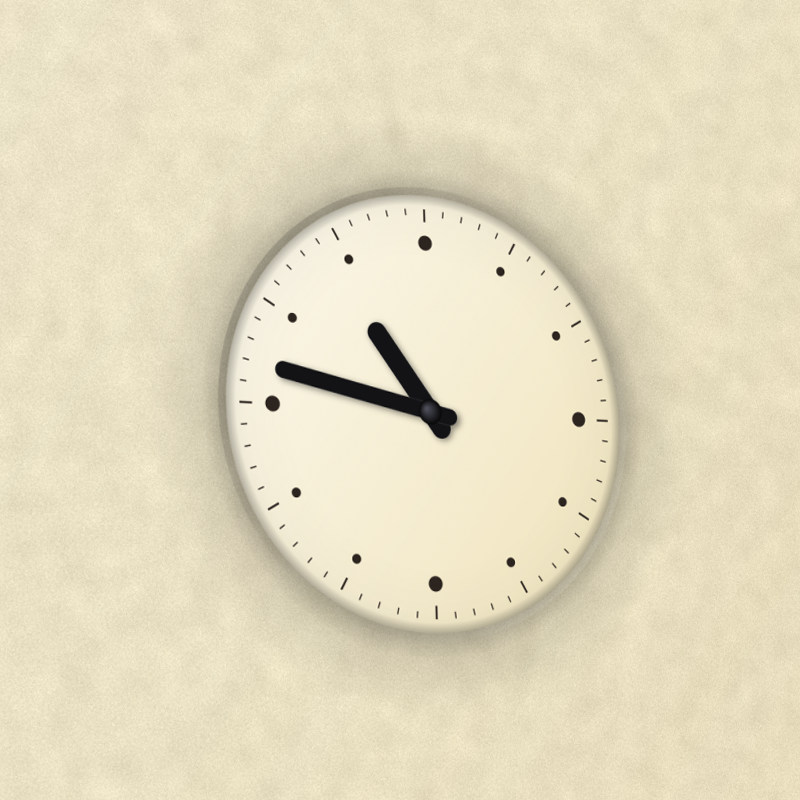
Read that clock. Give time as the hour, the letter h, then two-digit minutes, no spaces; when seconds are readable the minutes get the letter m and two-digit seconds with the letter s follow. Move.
10h47
